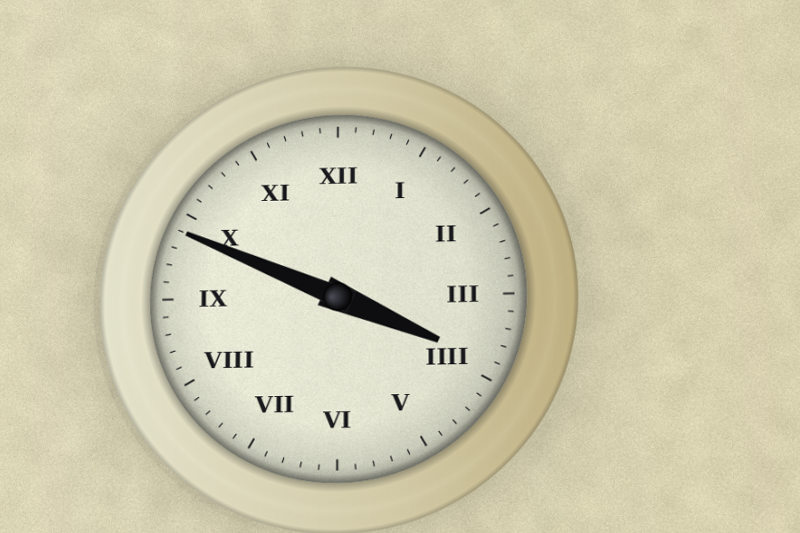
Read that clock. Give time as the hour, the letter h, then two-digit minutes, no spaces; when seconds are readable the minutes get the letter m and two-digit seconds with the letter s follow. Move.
3h49
